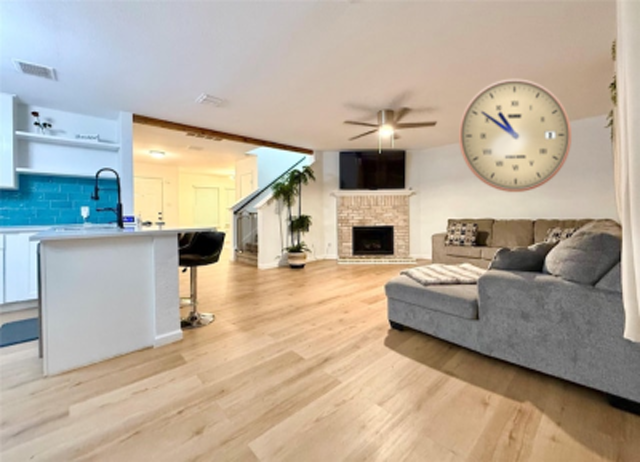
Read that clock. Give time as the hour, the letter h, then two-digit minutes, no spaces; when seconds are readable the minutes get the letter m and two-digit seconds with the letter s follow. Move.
10h51
